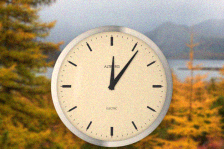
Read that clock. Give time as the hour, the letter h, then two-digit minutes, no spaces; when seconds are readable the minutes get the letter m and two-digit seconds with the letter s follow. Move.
12h06
